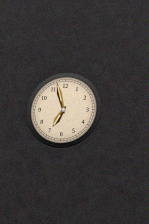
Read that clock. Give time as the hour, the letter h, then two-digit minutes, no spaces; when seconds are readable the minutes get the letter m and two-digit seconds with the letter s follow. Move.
6h57
